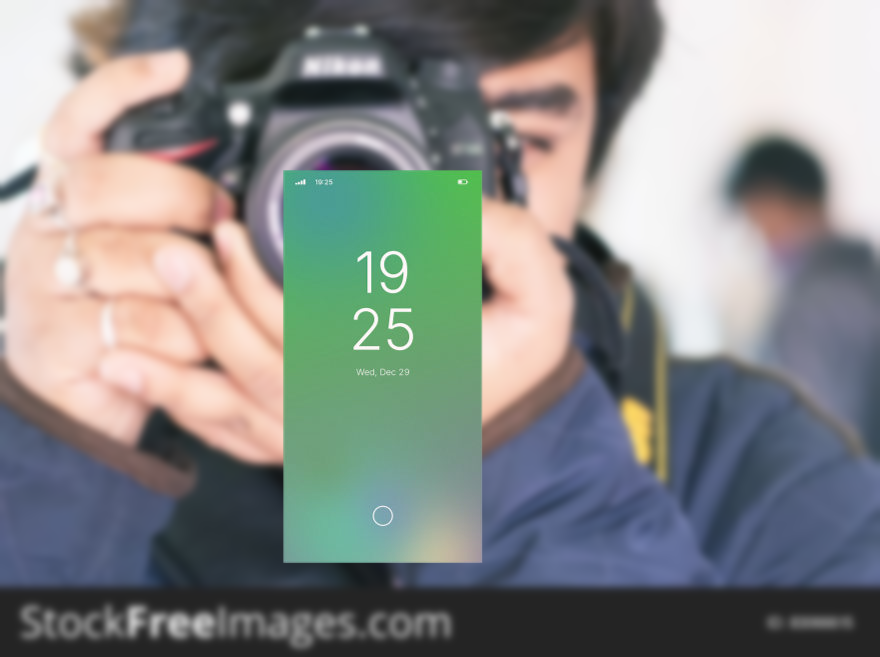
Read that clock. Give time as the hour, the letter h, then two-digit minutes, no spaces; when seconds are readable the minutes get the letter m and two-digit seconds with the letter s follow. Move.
19h25
